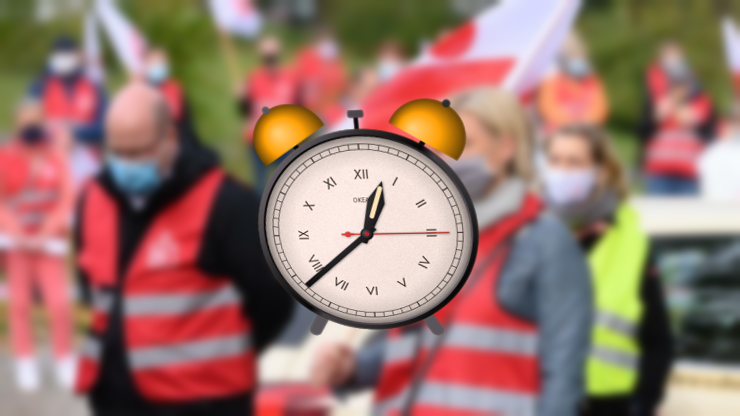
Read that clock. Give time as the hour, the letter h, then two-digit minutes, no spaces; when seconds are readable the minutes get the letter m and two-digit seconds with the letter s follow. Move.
12h38m15s
